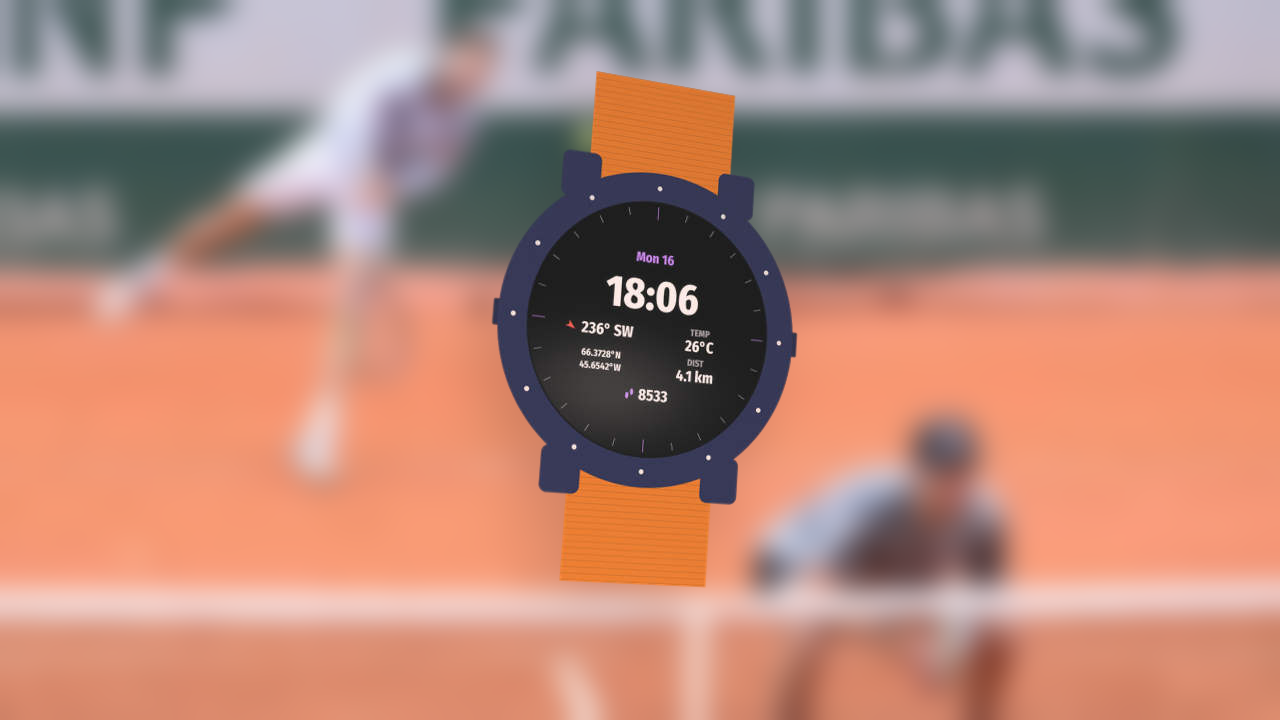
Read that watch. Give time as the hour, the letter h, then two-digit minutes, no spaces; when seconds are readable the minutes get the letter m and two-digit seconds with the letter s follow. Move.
18h06
